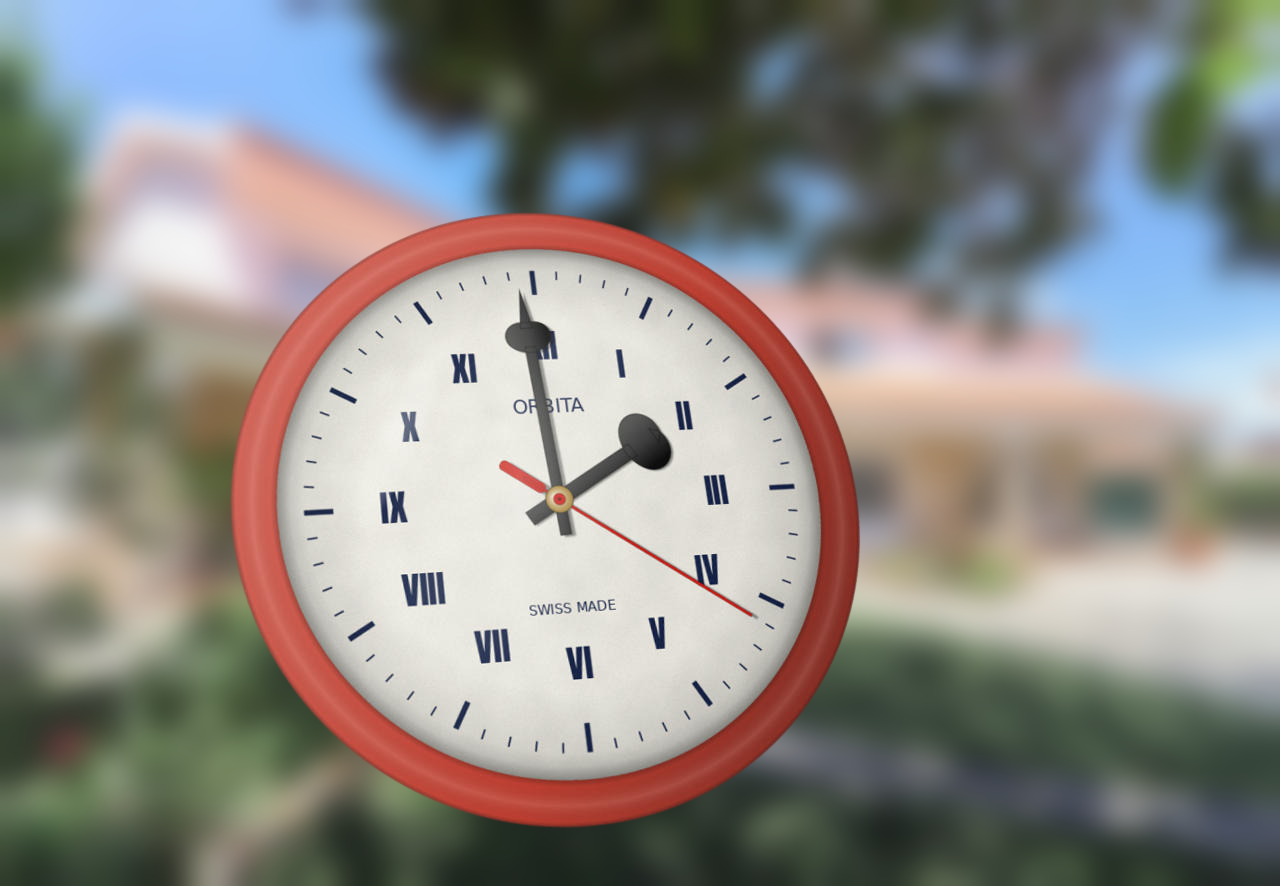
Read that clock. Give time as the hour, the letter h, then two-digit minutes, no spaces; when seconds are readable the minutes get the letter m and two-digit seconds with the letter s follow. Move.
1h59m21s
